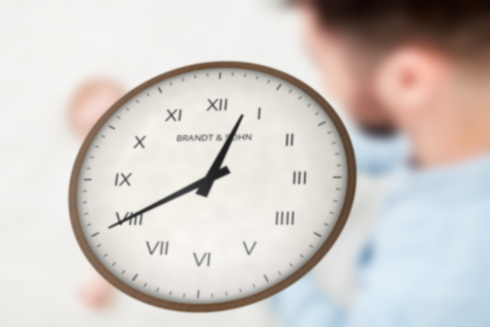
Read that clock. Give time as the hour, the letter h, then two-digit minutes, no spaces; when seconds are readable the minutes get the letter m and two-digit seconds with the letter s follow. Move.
12h40
